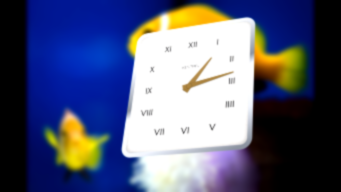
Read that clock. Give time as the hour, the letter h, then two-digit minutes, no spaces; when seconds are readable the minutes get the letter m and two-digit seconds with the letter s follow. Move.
1h13
